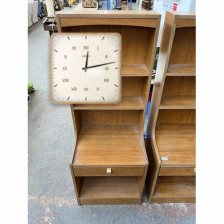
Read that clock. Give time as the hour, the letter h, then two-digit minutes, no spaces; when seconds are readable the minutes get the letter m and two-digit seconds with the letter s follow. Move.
12h13
